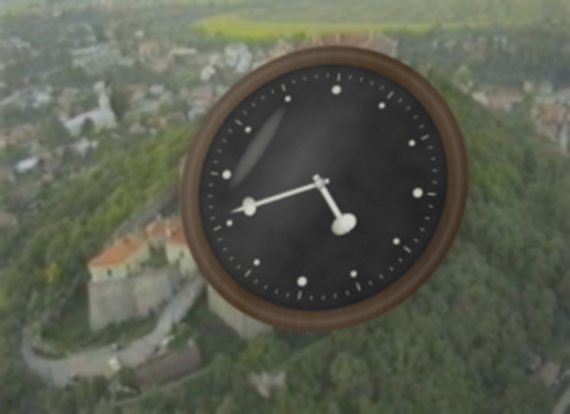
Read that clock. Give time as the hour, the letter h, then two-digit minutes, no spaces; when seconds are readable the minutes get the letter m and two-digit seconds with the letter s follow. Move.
4h41
